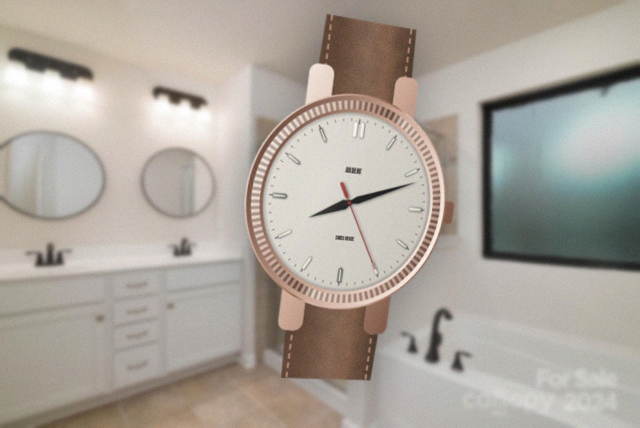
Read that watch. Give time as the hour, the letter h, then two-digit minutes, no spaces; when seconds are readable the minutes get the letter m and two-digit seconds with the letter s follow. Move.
8h11m25s
